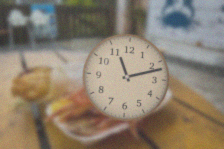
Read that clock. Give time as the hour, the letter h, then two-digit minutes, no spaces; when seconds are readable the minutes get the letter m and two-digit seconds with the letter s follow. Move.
11h12
